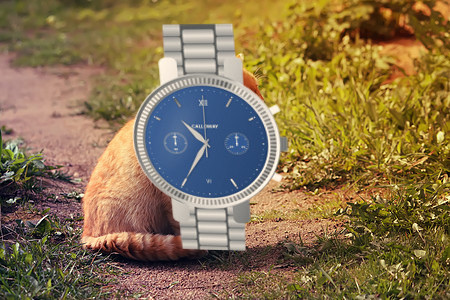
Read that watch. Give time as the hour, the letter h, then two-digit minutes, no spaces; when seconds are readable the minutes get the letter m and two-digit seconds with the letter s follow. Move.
10h35
